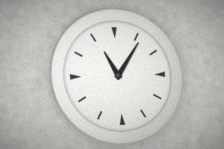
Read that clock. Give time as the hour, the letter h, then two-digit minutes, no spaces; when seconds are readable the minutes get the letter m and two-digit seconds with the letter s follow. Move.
11h06
